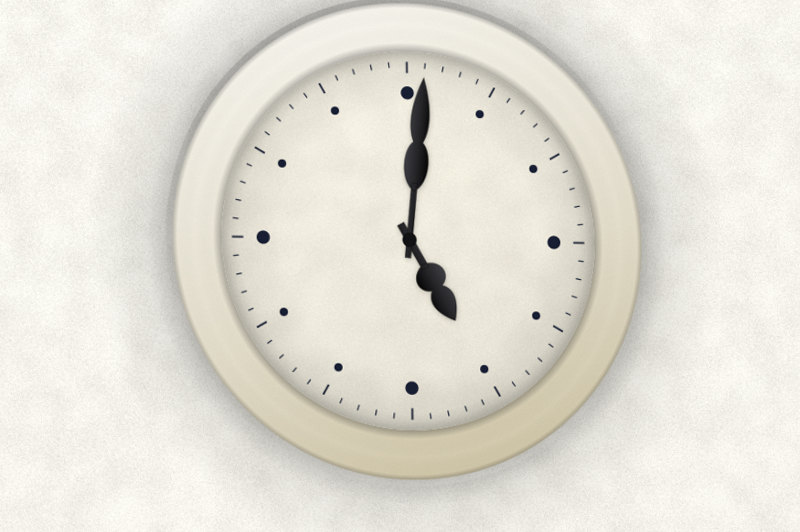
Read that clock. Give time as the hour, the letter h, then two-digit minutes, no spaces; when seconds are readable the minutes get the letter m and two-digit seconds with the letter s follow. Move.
5h01
